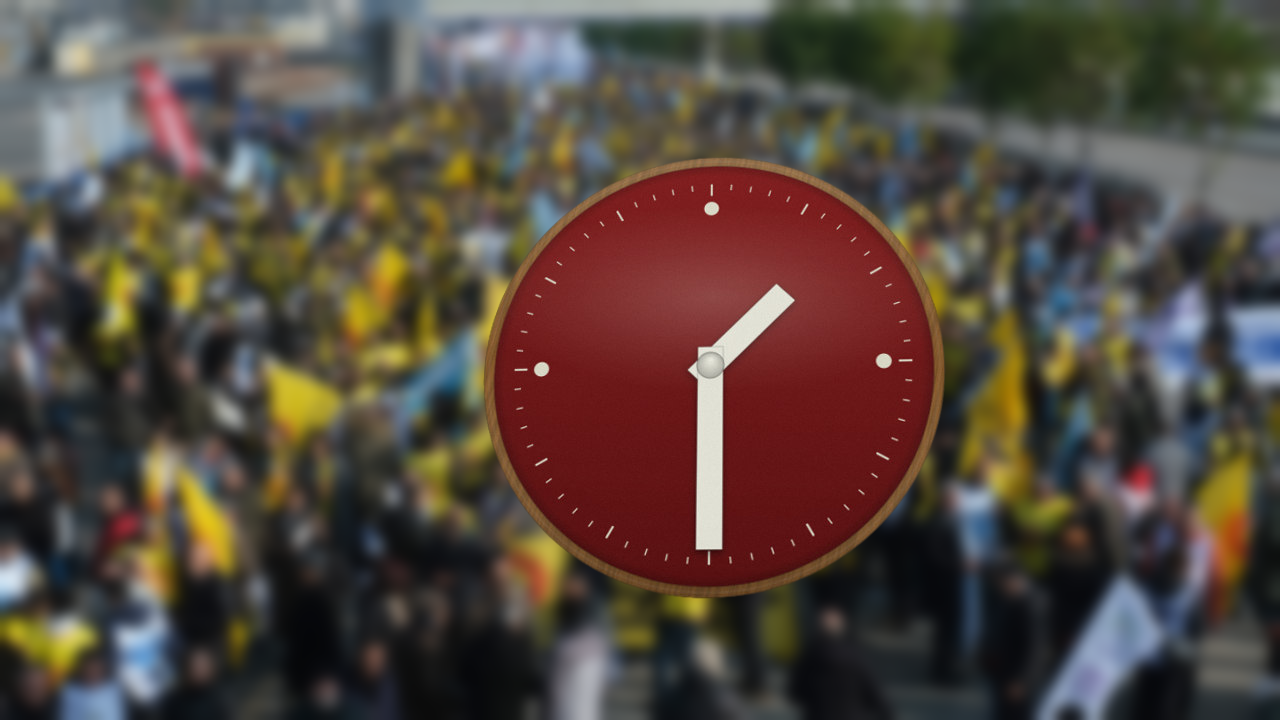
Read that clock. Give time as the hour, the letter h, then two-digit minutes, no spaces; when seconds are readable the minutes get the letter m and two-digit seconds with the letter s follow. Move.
1h30
